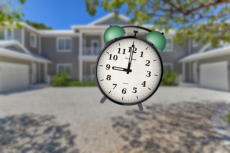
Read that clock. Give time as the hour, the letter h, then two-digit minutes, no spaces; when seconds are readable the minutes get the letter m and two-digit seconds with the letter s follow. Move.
9h00
